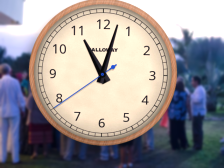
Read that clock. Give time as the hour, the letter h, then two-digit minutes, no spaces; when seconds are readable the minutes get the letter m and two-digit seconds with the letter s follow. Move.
11h02m39s
